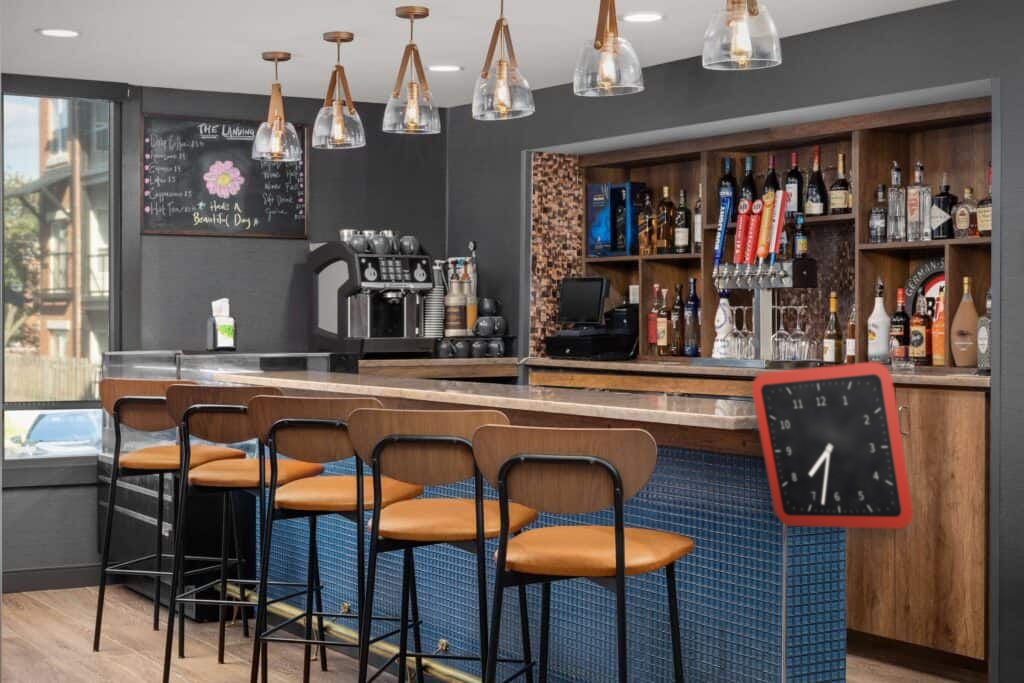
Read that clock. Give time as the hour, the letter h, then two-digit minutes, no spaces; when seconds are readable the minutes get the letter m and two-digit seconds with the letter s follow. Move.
7h33
